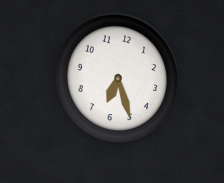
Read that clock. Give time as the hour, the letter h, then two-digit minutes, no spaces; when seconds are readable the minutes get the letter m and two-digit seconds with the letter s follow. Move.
6h25
